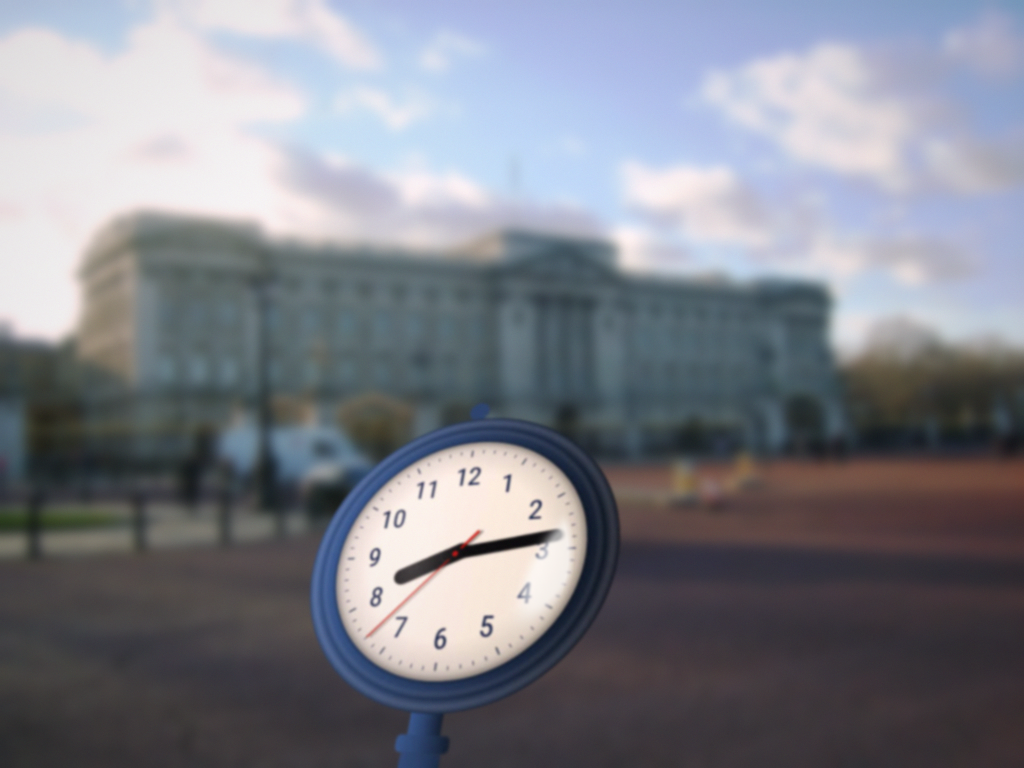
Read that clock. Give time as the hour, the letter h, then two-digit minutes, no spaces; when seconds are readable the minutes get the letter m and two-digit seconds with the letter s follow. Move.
8h13m37s
